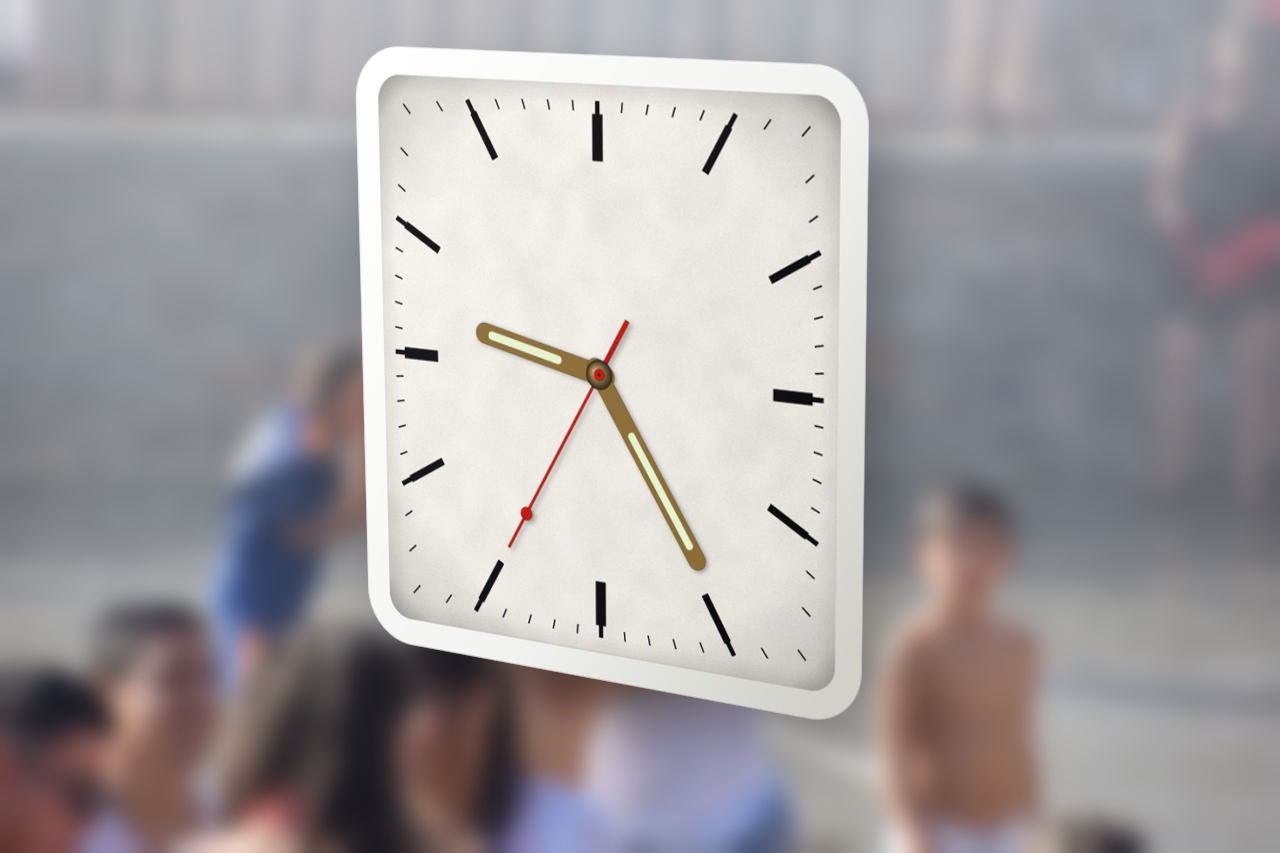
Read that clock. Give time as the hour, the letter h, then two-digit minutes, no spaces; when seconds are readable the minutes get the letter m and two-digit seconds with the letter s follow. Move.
9h24m35s
